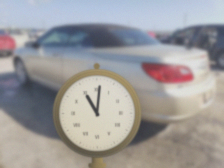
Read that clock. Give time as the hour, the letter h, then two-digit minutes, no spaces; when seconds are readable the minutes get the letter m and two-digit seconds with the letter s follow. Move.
11h01
